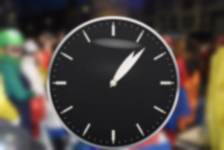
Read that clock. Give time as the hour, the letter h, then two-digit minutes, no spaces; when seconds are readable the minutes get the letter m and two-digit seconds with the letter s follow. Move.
1h07
